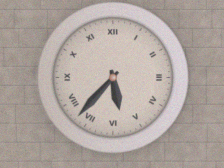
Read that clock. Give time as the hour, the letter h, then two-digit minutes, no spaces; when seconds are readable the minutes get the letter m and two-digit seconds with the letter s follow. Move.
5h37
